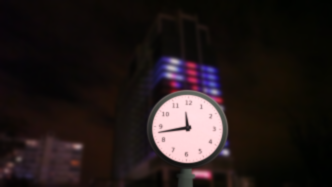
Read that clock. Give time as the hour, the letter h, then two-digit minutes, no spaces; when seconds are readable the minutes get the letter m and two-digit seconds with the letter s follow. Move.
11h43
